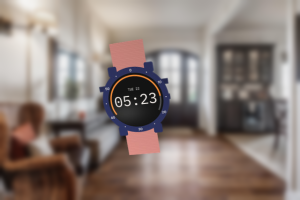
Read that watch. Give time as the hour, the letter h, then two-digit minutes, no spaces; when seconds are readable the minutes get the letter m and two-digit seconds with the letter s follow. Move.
5h23
